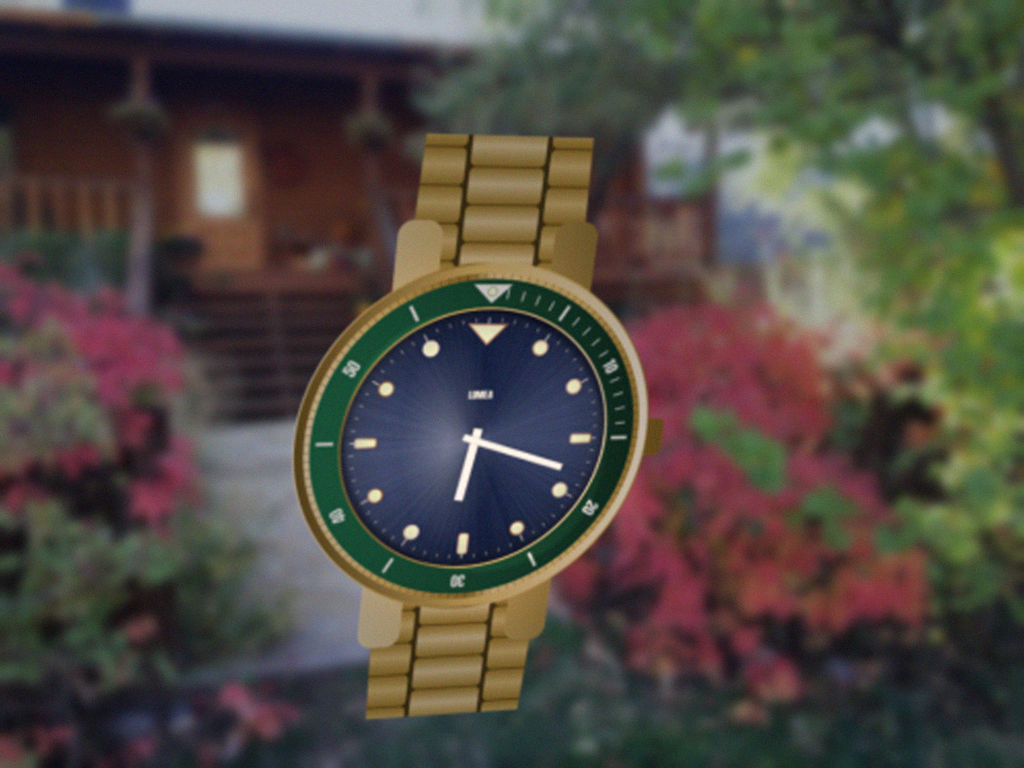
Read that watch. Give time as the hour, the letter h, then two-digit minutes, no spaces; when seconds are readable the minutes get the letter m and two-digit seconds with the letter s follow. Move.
6h18
